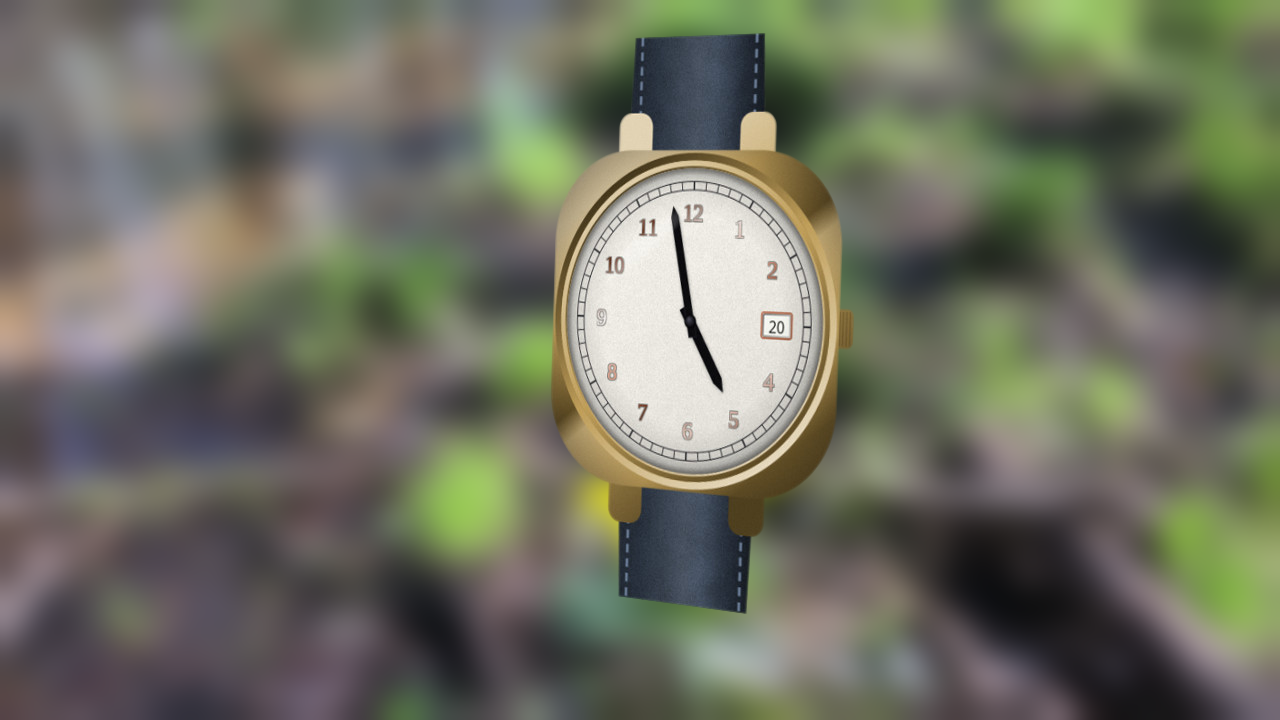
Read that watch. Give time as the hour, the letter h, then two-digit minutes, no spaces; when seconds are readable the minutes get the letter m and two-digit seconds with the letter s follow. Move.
4h58
